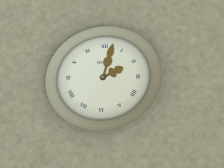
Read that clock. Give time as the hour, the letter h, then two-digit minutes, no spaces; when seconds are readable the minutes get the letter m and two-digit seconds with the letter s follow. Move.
2h02
